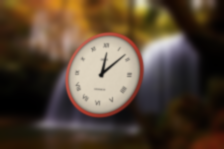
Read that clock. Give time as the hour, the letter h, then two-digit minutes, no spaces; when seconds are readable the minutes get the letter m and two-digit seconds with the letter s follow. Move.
12h08
